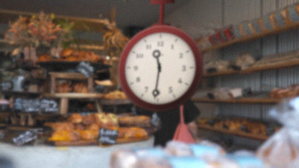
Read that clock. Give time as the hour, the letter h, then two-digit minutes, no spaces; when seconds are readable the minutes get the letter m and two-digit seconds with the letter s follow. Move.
11h31
